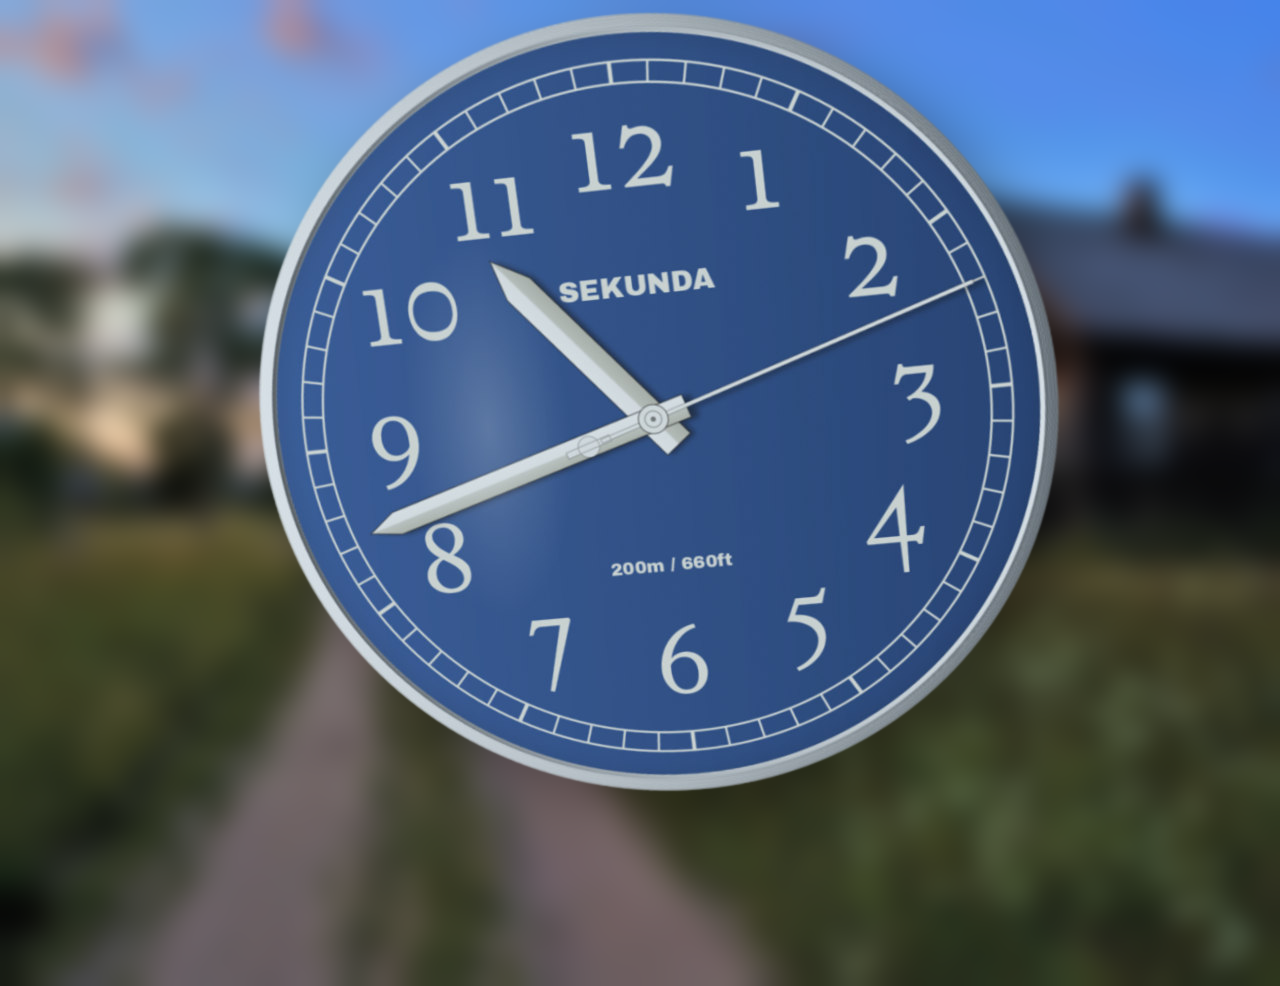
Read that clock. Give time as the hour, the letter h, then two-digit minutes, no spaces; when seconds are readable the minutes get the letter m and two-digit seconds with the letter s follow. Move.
10h42m12s
